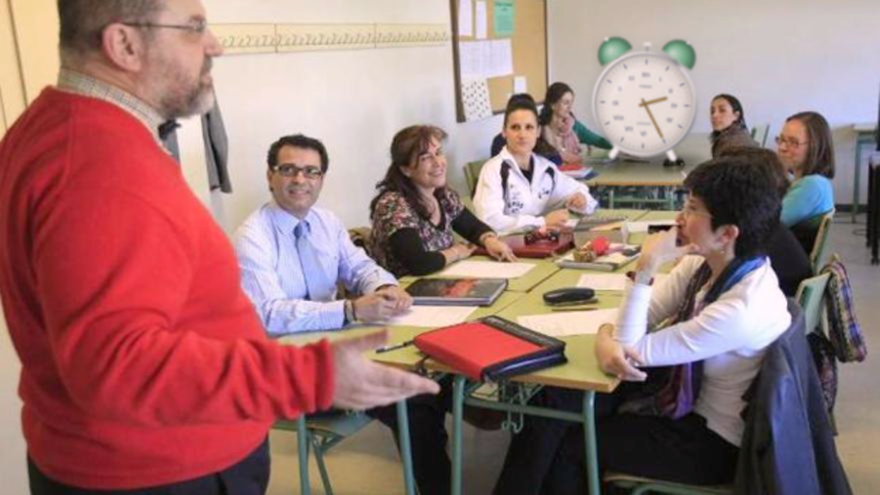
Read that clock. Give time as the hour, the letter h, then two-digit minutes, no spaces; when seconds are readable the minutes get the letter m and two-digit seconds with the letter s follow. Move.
2h25
